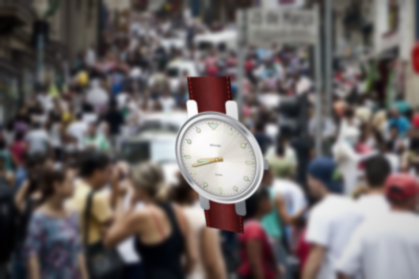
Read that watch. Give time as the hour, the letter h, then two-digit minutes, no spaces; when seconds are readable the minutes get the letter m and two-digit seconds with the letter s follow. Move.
8h42
